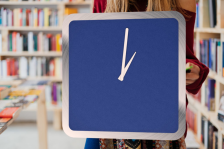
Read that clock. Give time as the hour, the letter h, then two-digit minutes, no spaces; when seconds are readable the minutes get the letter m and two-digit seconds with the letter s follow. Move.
1h01
